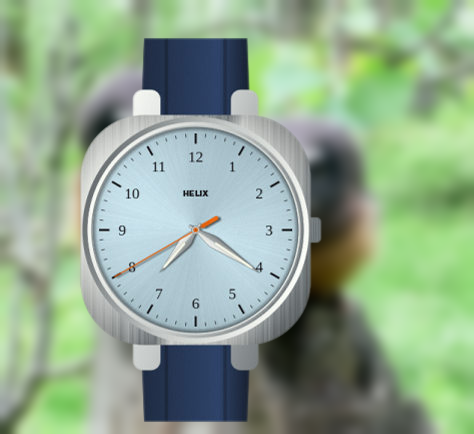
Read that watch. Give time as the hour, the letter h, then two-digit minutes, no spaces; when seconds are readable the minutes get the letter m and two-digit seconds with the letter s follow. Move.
7h20m40s
